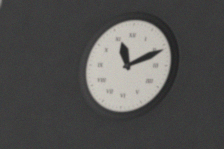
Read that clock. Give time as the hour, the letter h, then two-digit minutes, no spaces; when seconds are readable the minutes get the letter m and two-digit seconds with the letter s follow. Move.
11h11
